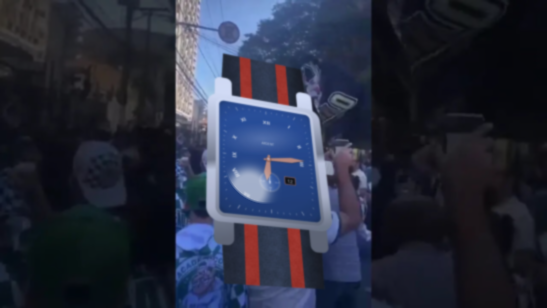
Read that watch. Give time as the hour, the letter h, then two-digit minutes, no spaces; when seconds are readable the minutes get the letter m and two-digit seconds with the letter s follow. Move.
6h14
